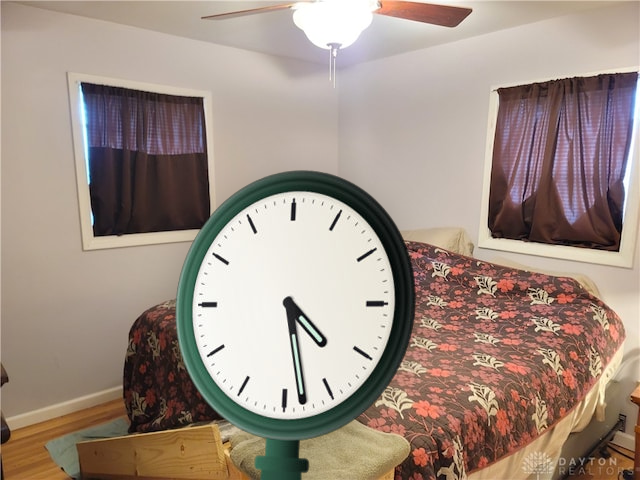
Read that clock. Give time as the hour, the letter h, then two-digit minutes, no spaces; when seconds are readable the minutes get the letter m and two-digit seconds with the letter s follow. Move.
4h28
